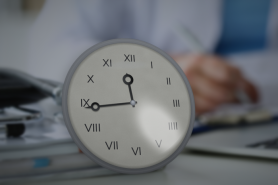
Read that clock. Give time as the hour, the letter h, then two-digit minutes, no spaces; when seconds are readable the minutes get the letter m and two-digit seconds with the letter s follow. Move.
11h44
